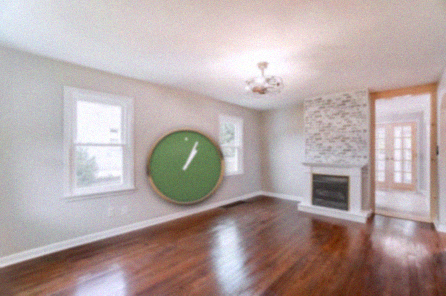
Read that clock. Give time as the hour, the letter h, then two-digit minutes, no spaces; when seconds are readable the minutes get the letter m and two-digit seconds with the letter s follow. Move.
1h04
